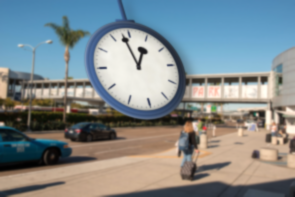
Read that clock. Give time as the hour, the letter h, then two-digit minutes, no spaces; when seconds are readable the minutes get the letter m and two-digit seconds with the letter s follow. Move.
12h58
